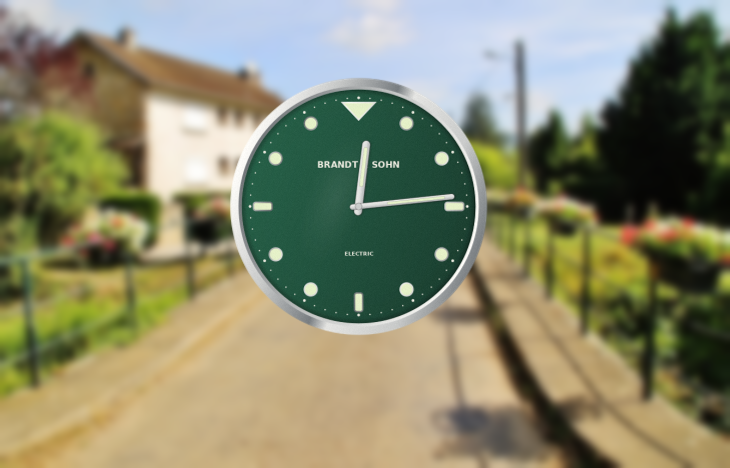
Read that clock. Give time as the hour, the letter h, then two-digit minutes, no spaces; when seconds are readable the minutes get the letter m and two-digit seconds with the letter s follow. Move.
12h14
